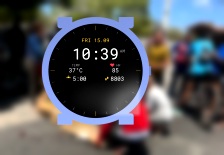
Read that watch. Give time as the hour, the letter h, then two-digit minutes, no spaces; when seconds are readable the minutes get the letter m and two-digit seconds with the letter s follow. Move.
10h39
